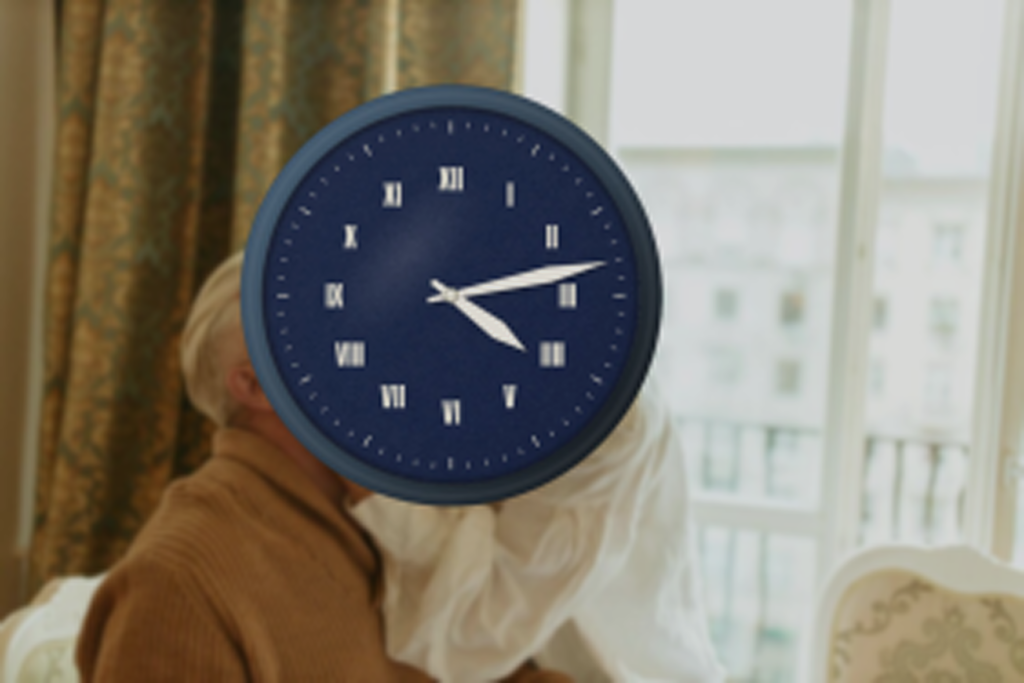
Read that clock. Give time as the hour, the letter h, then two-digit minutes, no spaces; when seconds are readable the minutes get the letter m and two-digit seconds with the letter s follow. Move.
4h13
